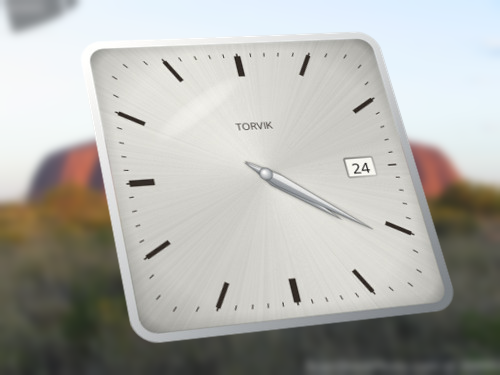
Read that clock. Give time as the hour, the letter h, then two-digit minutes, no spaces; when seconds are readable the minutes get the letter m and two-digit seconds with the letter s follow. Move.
4h21
